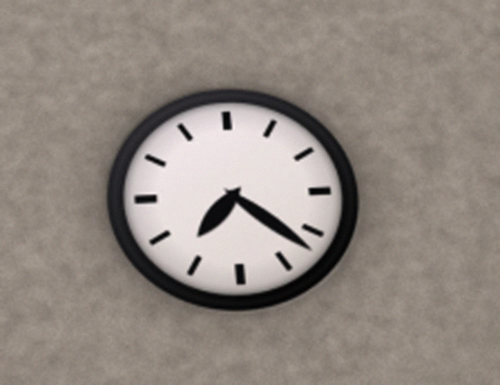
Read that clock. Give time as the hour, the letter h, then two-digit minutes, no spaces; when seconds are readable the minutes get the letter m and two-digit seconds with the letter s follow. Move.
7h22
